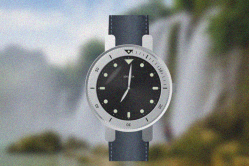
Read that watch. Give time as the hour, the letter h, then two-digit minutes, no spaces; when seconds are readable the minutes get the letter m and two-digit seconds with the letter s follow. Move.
7h01
